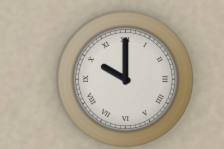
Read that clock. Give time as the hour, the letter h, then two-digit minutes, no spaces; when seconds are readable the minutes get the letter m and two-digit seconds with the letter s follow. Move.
10h00
